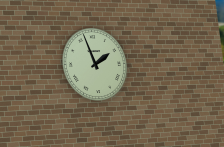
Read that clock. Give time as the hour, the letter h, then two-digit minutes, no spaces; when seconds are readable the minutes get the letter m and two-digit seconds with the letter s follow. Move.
1h57
